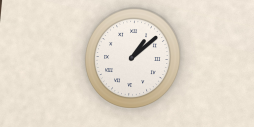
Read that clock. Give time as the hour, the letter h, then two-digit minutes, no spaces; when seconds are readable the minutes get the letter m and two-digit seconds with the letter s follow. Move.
1h08
